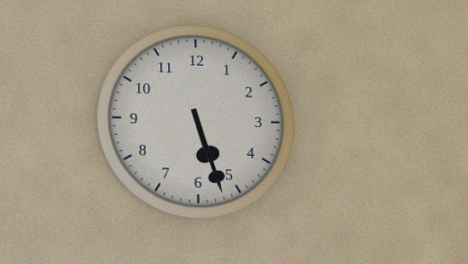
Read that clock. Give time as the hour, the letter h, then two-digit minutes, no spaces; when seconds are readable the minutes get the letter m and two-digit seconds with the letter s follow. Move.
5h27
